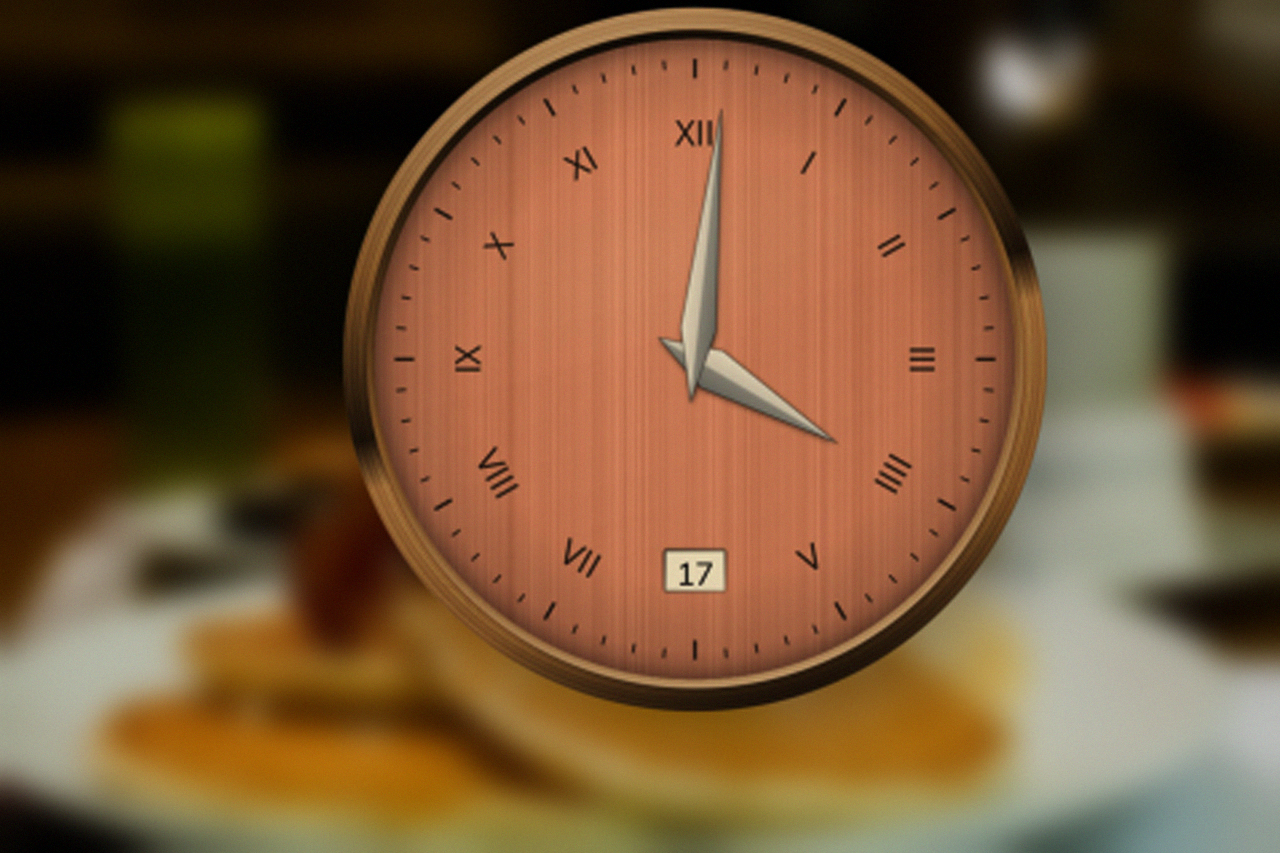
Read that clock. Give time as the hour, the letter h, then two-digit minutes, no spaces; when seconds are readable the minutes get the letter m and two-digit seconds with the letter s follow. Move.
4h01
